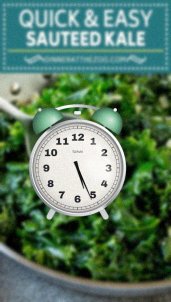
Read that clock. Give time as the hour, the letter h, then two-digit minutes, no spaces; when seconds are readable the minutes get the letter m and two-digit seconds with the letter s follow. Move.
5h26
